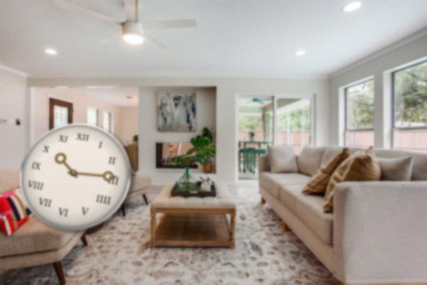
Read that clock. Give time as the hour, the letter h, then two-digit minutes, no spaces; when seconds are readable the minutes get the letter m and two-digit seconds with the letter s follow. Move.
10h14
